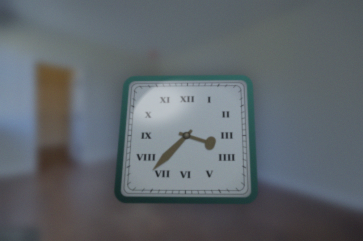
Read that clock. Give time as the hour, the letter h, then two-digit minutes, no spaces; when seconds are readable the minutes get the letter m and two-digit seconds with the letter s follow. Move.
3h37
